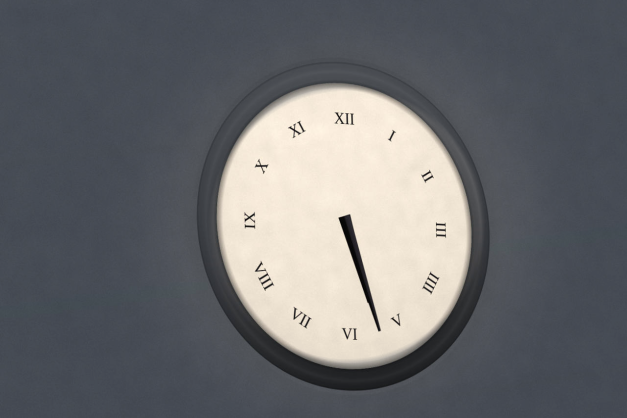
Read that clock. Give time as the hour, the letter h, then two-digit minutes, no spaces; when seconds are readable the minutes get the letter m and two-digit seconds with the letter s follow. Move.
5h27
